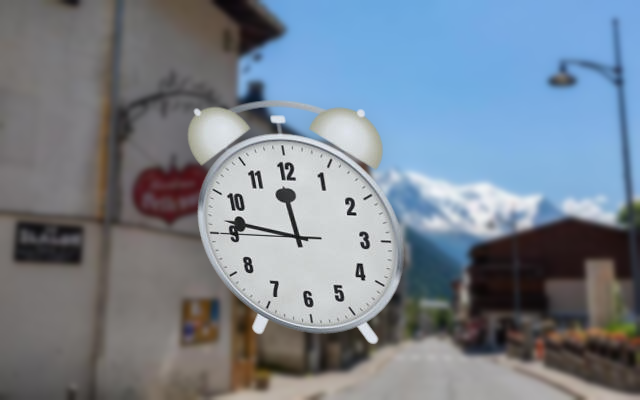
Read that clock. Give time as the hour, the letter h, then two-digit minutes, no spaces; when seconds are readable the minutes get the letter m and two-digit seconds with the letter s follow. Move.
11h46m45s
